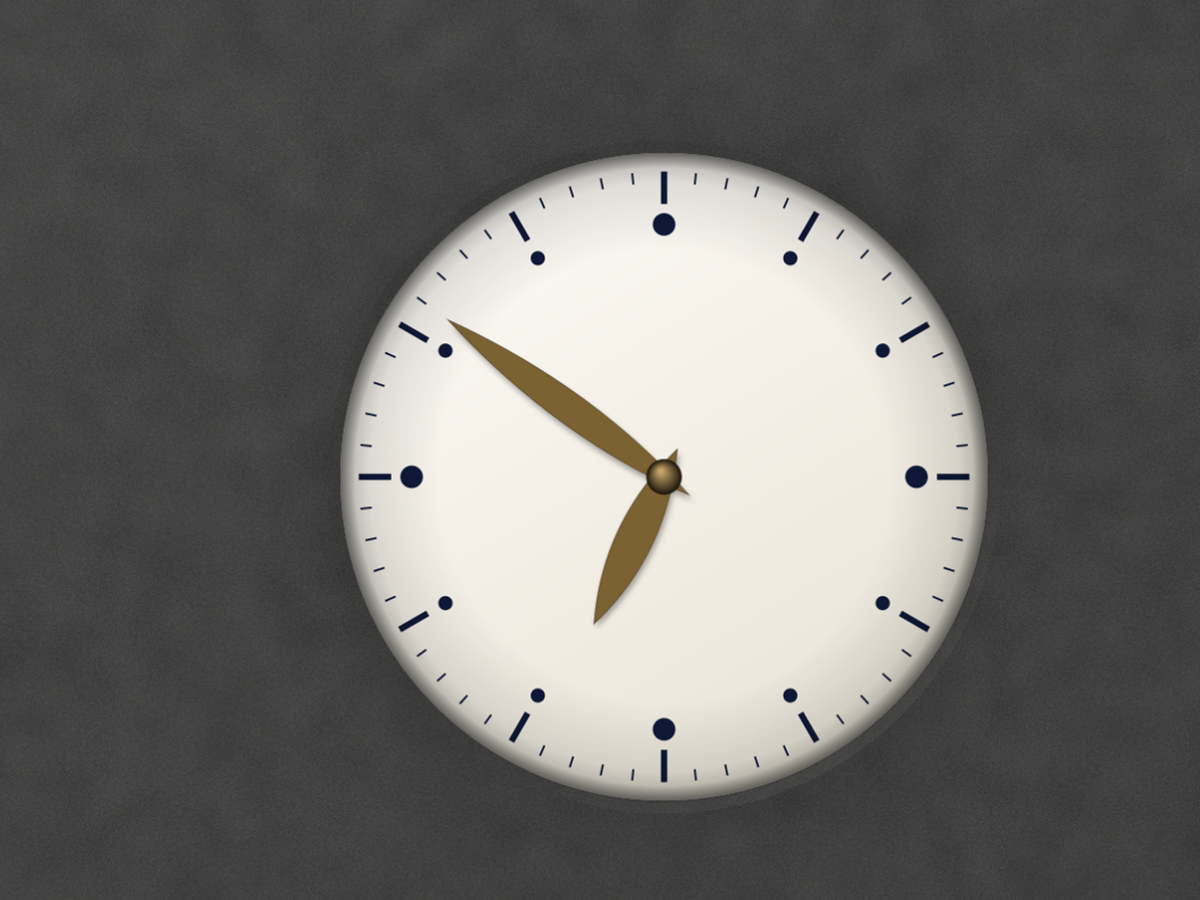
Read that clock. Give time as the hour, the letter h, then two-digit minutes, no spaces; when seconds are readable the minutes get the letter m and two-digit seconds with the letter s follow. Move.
6h51
